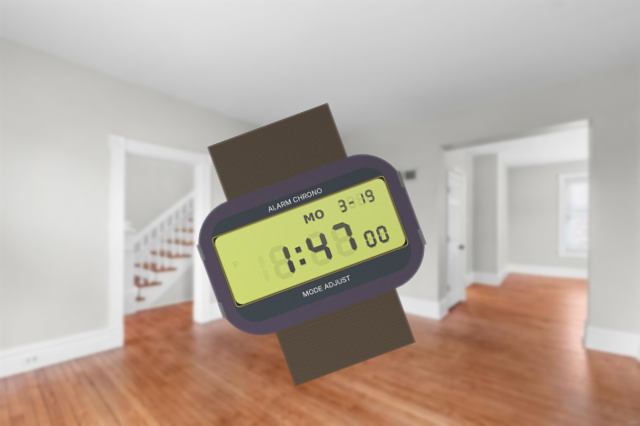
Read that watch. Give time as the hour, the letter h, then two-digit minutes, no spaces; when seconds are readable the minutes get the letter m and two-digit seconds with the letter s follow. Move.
1h47m00s
